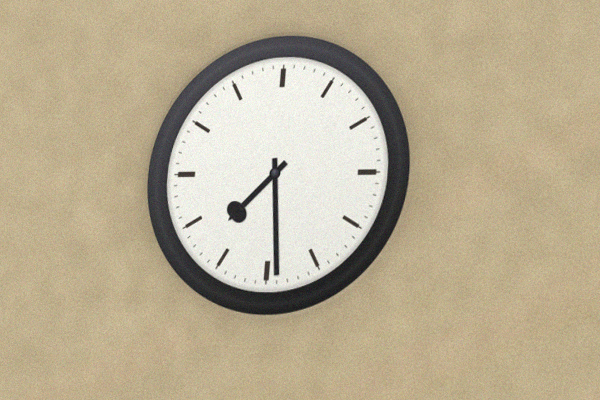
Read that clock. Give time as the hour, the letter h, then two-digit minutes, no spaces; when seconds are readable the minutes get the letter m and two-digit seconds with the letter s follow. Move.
7h29
